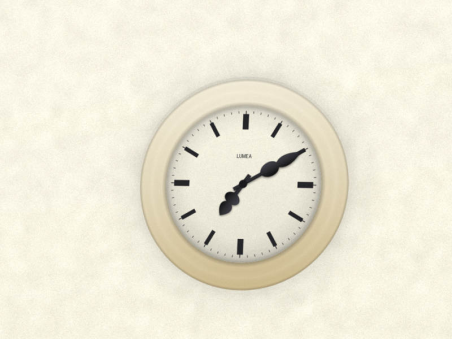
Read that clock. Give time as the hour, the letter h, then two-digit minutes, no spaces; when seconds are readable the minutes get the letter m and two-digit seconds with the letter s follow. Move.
7h10
